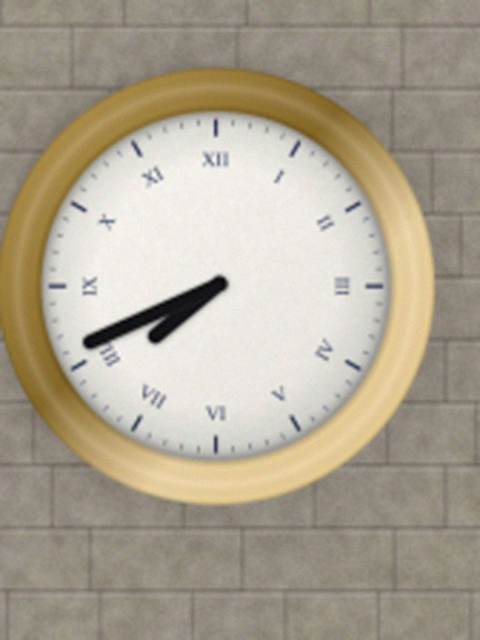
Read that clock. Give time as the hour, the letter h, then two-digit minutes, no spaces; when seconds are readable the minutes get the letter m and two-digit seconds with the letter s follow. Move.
7h41
